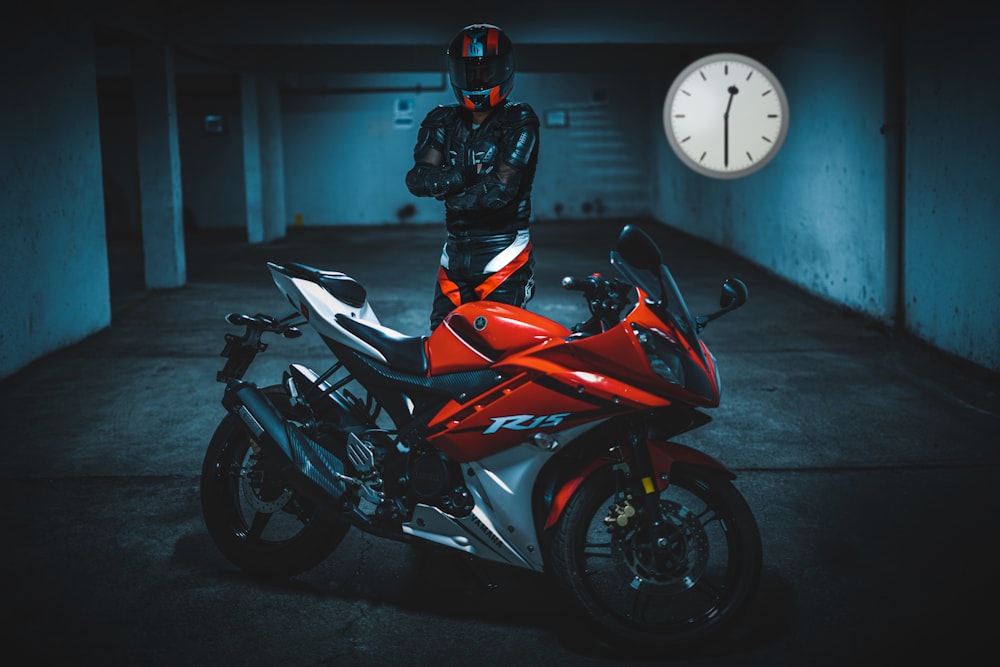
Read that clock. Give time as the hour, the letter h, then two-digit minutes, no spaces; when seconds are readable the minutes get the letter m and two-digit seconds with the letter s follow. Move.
12h30
